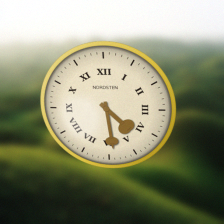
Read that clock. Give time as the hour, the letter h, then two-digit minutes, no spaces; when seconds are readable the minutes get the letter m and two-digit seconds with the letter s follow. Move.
4h29
